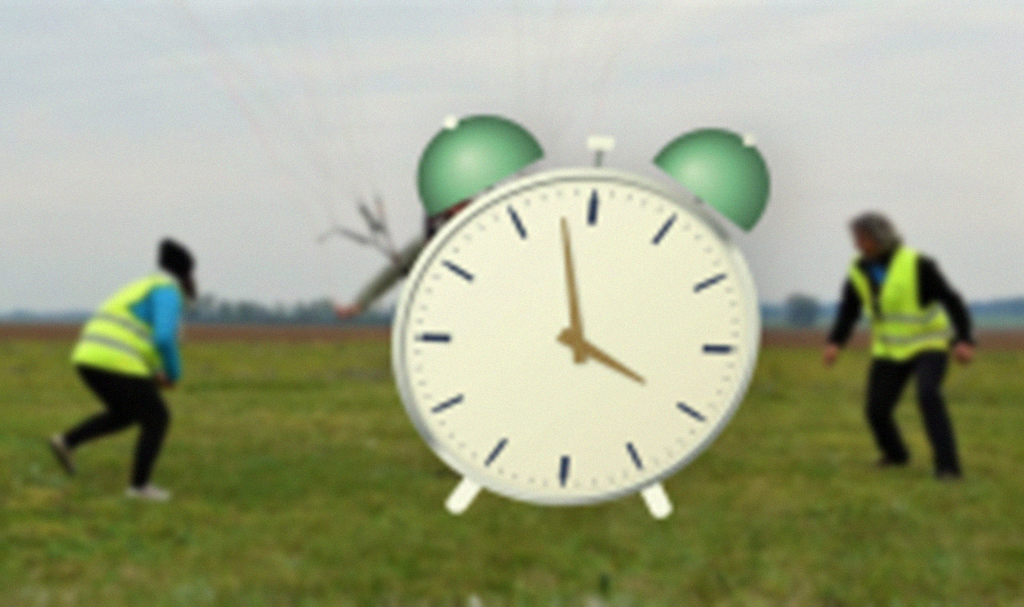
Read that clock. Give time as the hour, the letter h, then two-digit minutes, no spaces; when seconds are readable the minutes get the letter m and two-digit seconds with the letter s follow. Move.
3h58
